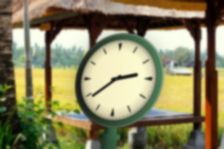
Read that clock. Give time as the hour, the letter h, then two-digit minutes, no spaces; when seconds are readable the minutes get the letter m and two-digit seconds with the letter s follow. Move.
2h39
